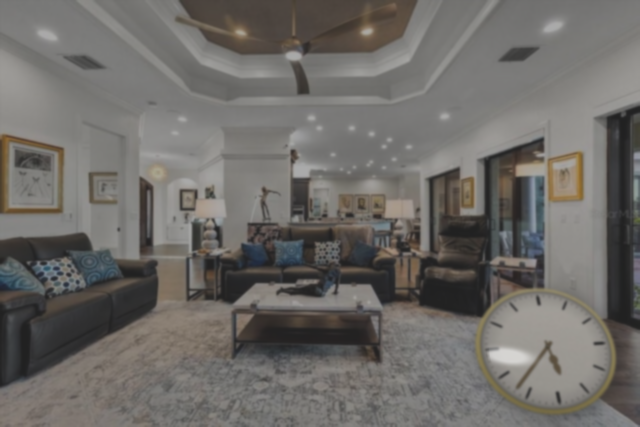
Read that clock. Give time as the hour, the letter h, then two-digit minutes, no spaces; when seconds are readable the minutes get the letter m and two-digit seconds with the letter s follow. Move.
5h37
